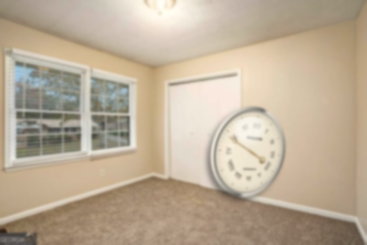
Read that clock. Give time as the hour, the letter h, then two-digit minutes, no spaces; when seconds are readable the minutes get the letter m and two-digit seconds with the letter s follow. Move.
3h49
